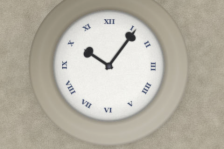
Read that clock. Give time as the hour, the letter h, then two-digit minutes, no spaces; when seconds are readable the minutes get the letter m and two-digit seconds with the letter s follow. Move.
10h06
